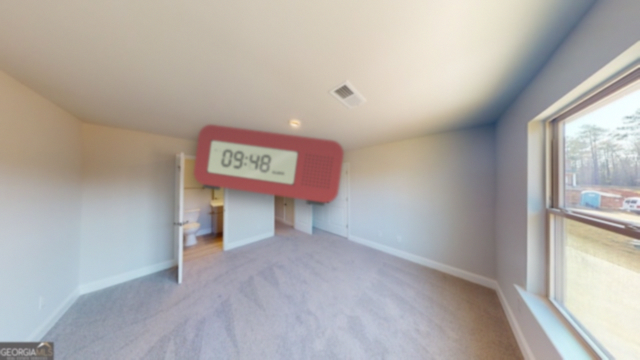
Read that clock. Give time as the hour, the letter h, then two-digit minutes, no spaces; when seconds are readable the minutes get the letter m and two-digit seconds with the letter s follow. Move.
9h48
